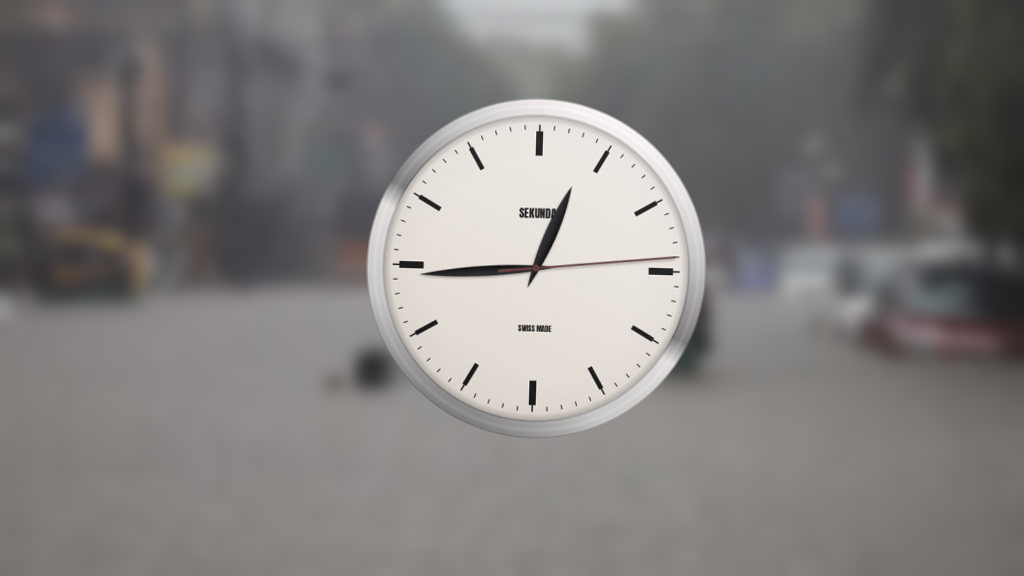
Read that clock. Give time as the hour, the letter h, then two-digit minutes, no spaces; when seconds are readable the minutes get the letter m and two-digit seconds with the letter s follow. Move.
12h44m14s
